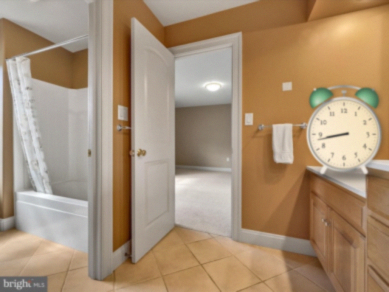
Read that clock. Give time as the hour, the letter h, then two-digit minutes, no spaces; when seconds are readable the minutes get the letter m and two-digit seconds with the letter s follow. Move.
8h43
